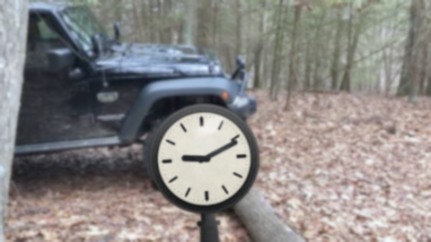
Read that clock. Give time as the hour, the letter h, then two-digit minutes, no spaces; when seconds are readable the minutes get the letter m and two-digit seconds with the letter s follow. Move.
9h11
